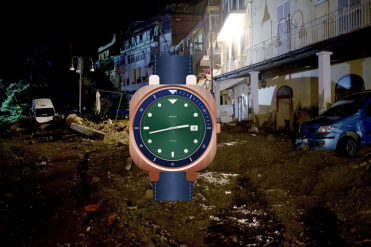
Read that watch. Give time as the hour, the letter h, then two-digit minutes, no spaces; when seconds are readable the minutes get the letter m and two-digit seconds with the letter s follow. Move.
2h43
